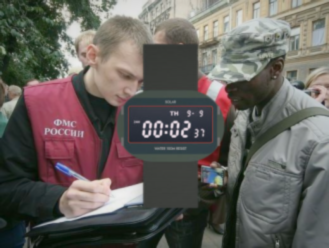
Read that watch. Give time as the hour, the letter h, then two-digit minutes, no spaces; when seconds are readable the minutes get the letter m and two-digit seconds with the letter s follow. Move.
0h02
